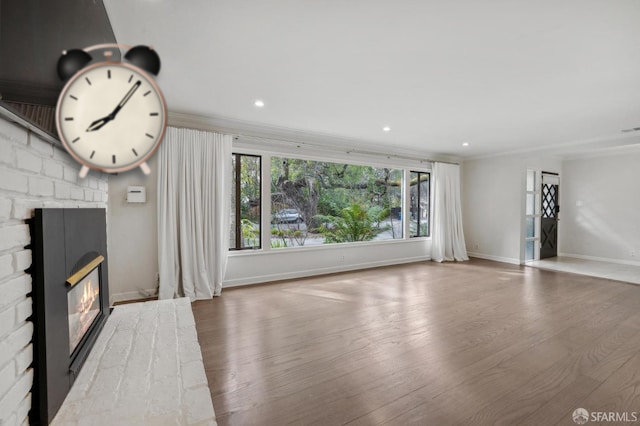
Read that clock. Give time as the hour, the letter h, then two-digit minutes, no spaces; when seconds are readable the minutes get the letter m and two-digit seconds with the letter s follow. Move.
8h07
